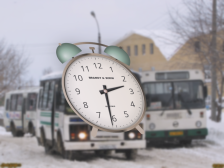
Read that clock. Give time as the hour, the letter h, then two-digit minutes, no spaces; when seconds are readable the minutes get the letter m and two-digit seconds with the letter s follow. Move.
2h31
